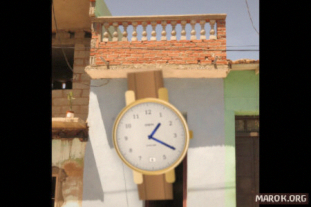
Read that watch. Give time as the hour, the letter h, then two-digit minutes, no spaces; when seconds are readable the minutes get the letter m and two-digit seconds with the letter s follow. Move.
1h20
